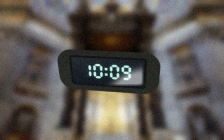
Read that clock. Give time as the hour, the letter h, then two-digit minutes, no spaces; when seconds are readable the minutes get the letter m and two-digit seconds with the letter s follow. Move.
10h09
